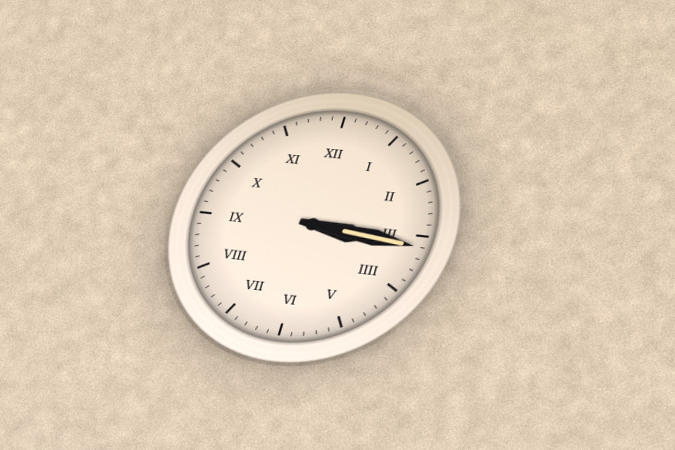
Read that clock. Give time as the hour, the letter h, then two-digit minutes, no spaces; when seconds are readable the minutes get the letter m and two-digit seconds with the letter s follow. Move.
3h16
